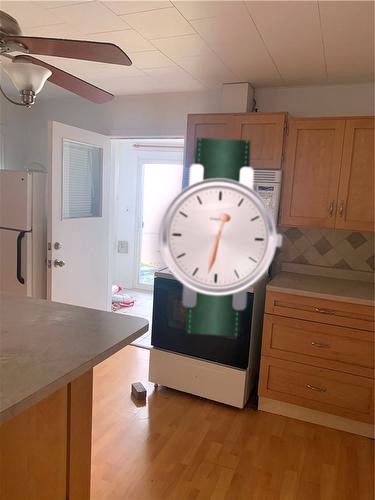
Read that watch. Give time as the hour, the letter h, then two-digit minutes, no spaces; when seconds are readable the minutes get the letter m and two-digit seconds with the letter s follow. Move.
12h32
